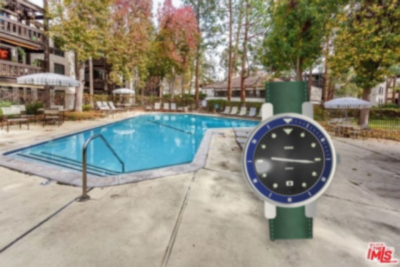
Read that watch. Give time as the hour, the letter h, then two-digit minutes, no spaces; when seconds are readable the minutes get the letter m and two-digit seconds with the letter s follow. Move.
9h16
